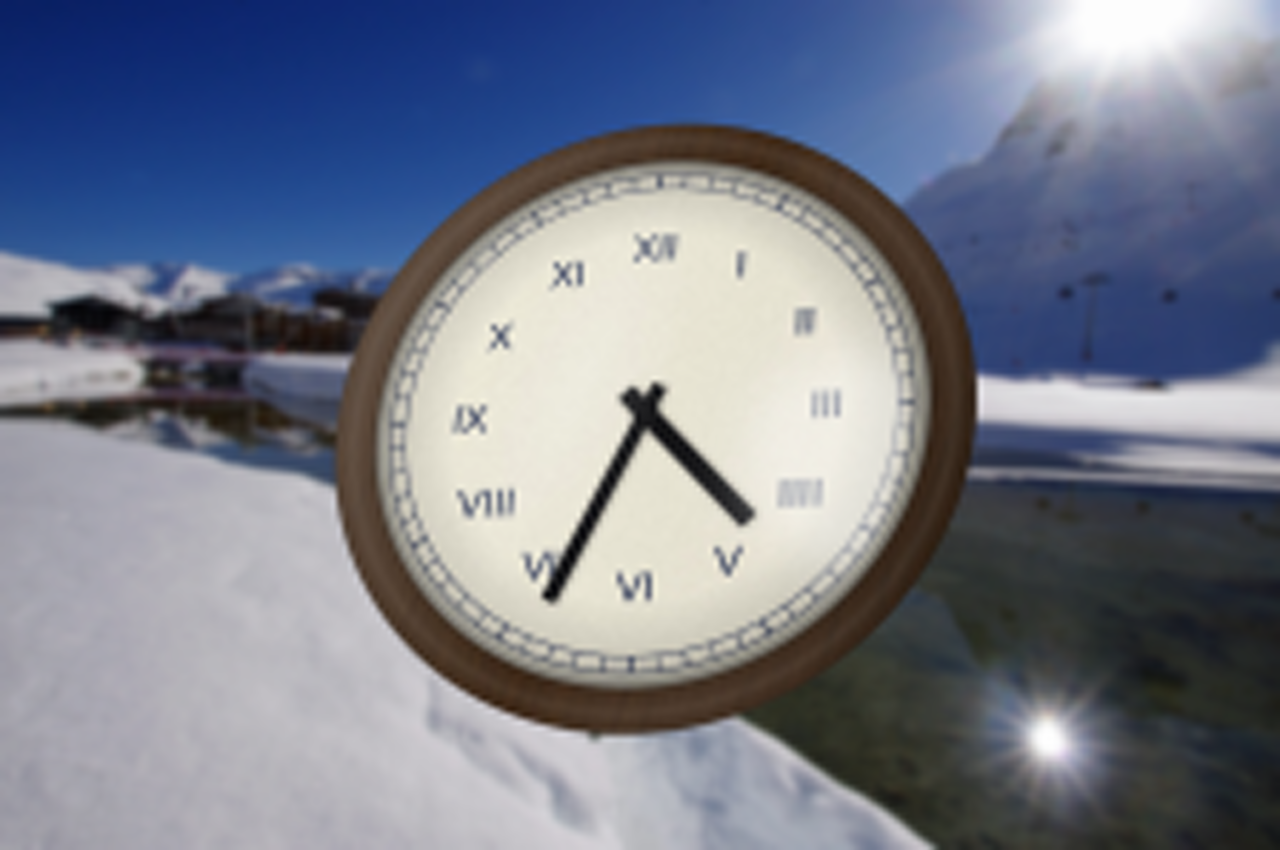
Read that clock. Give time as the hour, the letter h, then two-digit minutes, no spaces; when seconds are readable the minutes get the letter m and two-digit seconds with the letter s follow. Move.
4h34
